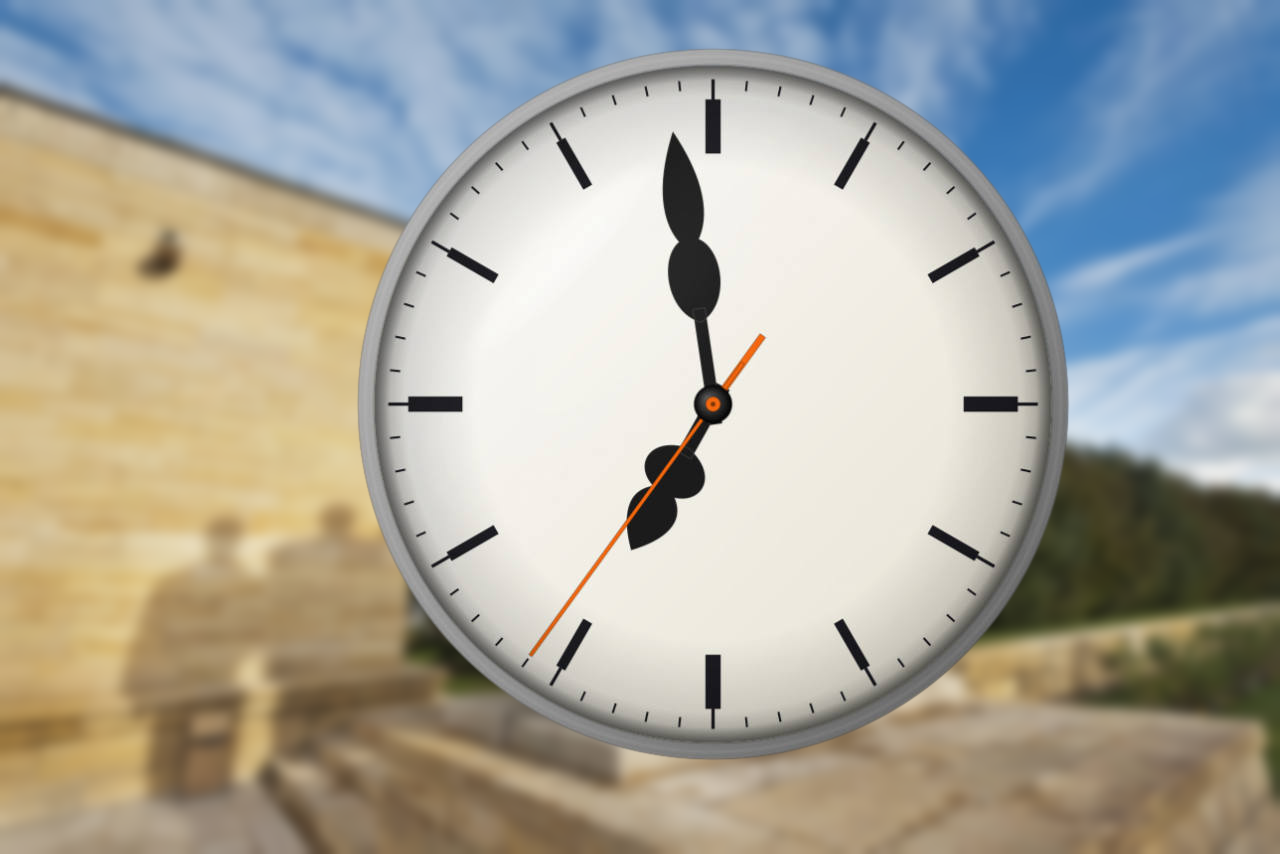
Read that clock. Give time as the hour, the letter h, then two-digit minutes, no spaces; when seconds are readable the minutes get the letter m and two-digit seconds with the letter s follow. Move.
6h58m36s
